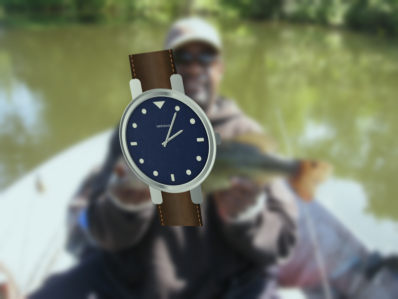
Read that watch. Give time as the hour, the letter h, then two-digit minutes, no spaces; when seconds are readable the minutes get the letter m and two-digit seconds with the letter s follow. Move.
2h05
